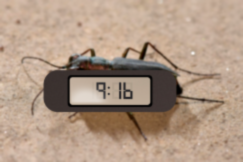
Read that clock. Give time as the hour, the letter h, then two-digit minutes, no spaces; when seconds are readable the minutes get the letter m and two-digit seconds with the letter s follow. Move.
9h16
